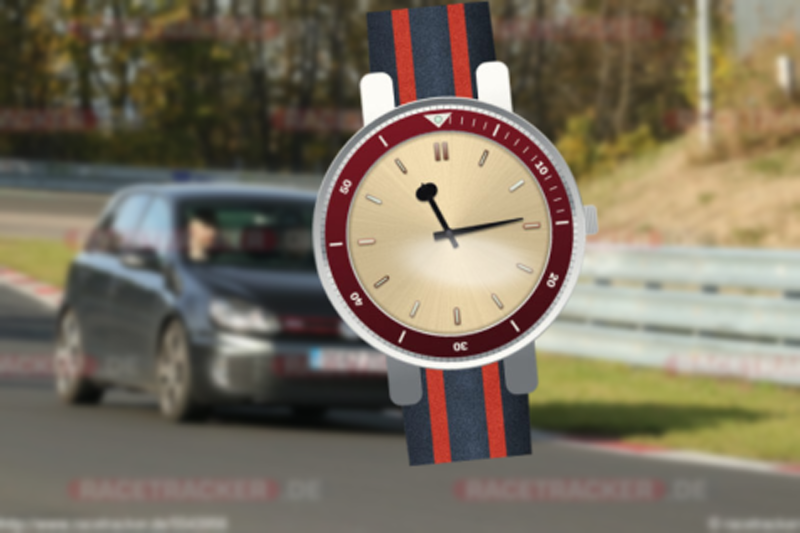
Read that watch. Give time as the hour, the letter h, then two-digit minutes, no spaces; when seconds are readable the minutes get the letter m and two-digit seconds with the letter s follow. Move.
11h14
